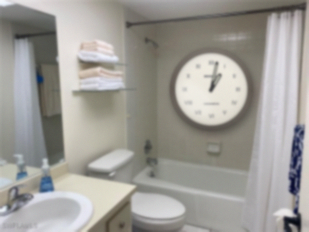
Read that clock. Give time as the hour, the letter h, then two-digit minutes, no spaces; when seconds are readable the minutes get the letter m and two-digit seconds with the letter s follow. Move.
1h02
